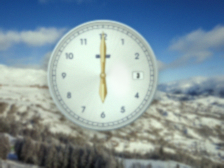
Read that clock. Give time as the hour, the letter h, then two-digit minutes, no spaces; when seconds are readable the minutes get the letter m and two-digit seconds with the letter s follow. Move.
6h00
